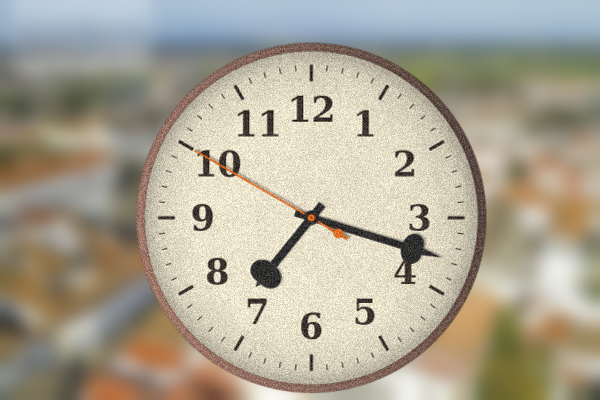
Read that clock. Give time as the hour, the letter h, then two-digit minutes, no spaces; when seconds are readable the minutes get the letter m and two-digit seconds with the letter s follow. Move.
7h17m50s
